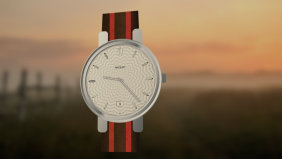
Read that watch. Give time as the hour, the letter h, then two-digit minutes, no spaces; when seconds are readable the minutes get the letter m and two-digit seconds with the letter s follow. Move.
9h23
